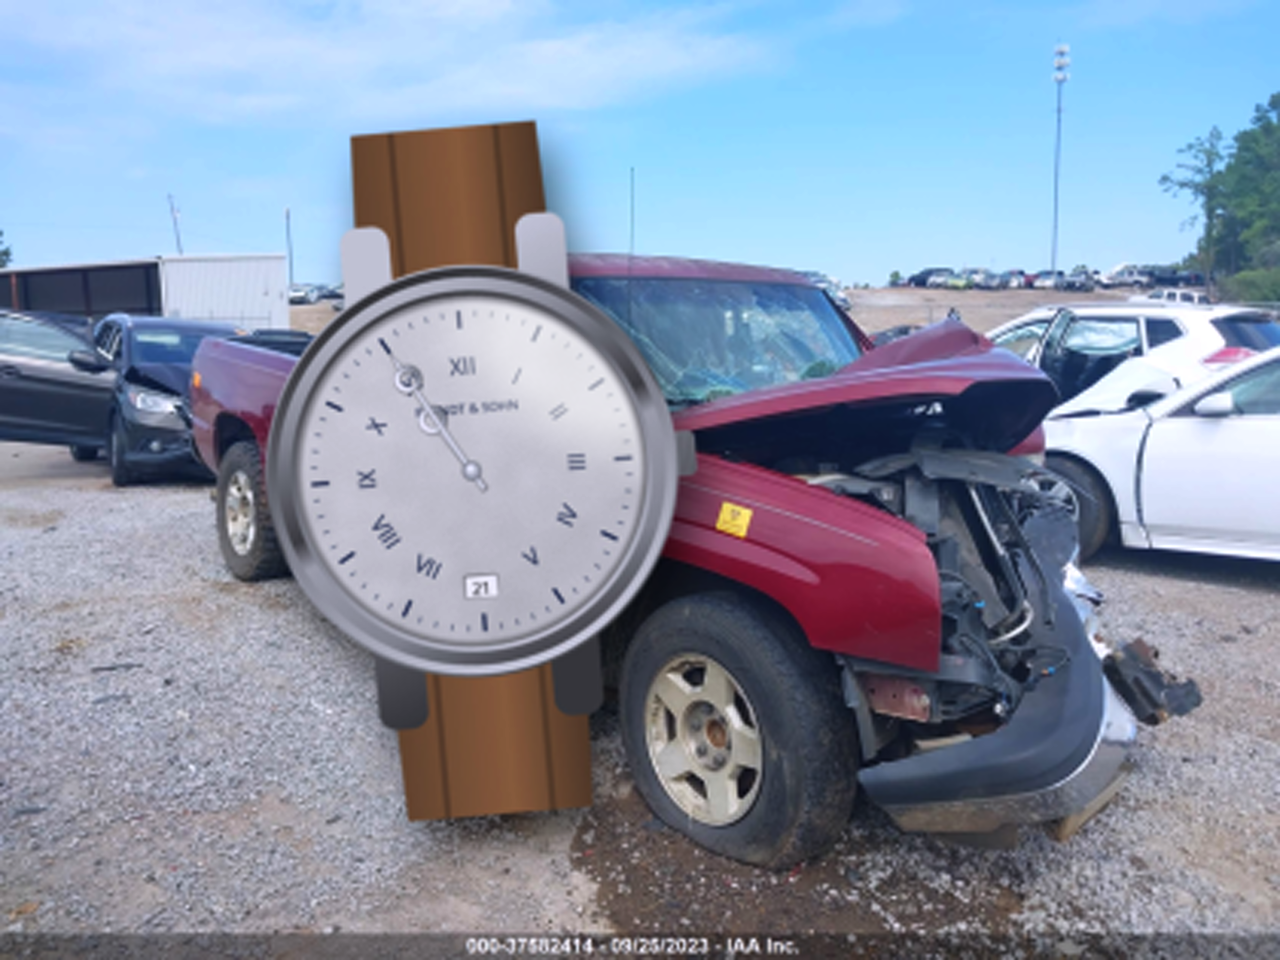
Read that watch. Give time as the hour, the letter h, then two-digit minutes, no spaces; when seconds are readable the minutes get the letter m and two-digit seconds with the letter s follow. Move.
10h55
